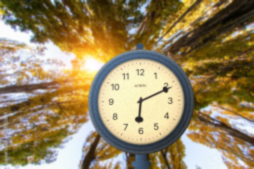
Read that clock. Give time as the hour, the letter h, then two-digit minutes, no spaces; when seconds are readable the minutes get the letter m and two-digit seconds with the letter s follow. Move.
6h11
